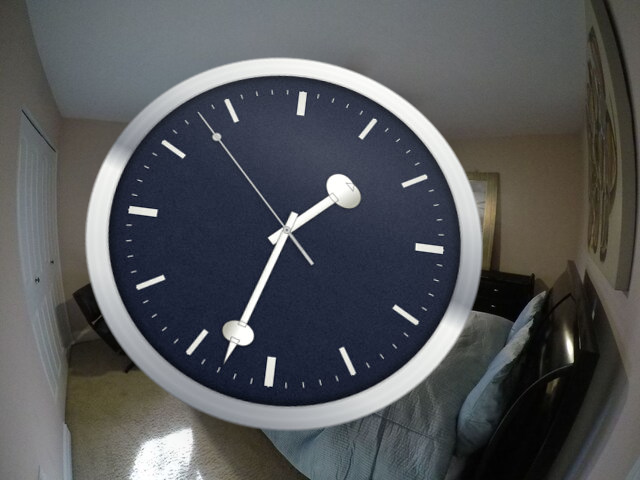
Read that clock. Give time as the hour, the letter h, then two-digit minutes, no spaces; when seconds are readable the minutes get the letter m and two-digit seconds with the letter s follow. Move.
1h32m53s
